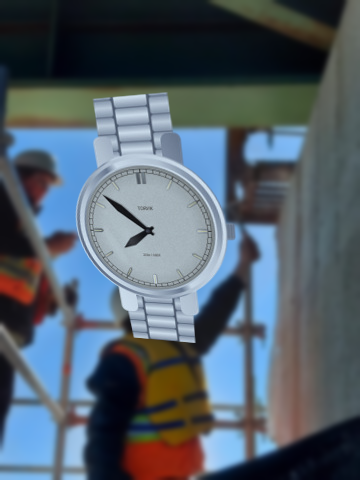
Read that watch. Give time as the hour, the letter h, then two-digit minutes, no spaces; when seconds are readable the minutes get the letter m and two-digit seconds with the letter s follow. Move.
7h52
